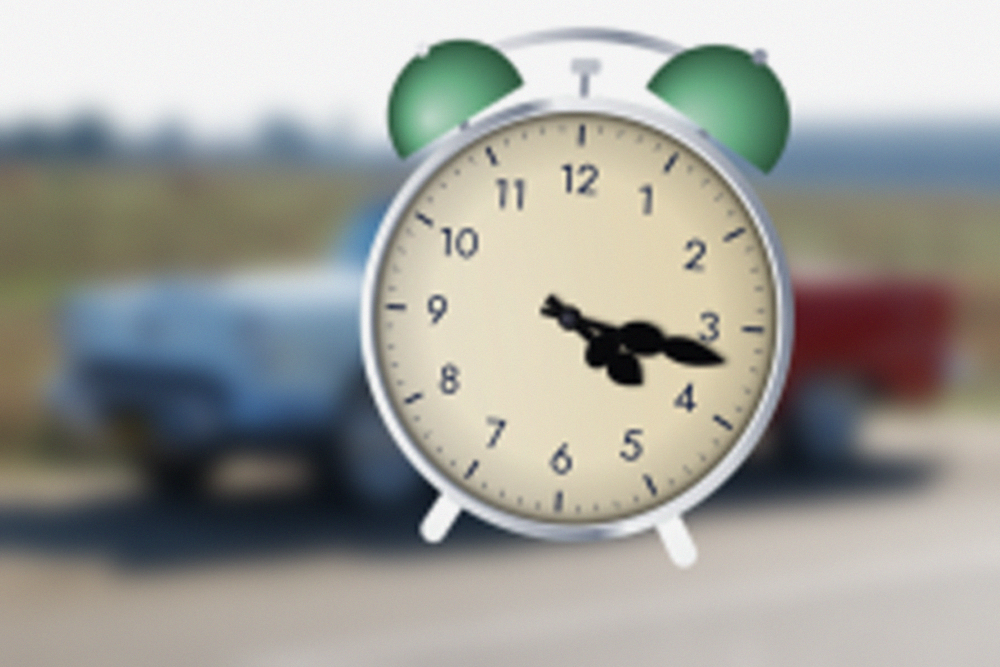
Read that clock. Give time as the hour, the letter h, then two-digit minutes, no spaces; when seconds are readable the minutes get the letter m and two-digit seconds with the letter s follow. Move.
4h17
